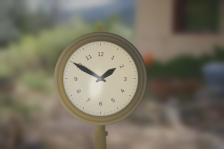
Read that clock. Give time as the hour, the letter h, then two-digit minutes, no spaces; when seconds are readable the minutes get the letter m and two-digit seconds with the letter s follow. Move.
1h50
